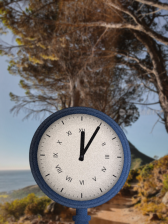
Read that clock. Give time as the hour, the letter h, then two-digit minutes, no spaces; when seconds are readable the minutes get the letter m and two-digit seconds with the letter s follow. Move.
12h05
